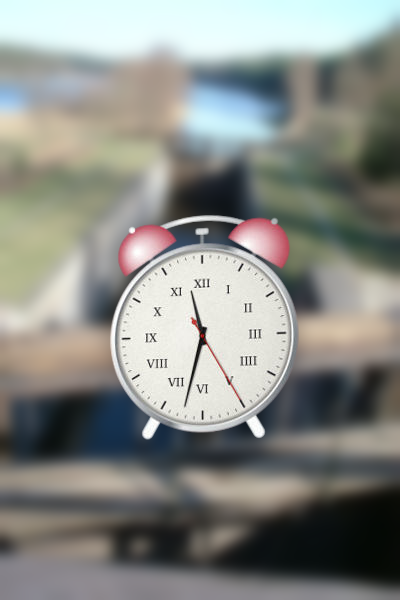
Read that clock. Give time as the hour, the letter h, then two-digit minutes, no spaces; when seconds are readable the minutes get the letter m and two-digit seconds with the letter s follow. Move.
11h32m25s
